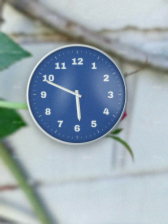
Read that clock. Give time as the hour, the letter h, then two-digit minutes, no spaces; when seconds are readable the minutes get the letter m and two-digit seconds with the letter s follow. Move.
5h49
